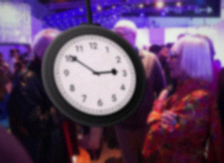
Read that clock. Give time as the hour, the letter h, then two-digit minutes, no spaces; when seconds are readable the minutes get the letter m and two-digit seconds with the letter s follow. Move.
2h51
